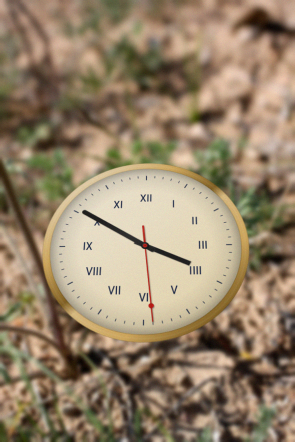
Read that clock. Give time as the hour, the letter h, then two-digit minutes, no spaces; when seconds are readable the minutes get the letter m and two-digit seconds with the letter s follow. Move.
3h50m29s
